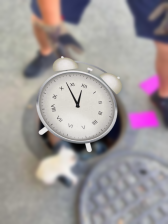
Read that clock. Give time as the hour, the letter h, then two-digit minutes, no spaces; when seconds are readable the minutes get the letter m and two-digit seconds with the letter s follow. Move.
11h53
